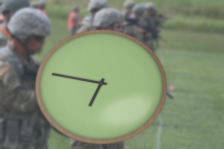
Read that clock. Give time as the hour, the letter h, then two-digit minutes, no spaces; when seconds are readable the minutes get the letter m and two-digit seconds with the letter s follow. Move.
6h47
